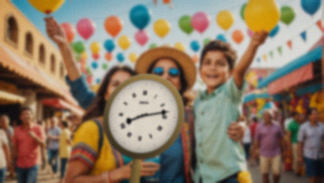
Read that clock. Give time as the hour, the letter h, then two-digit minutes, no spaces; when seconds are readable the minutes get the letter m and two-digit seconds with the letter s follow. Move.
8h13
